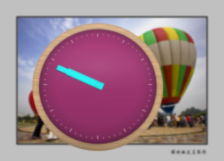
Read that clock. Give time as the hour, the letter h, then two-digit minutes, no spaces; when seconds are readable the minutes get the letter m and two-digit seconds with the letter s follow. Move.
9h49
